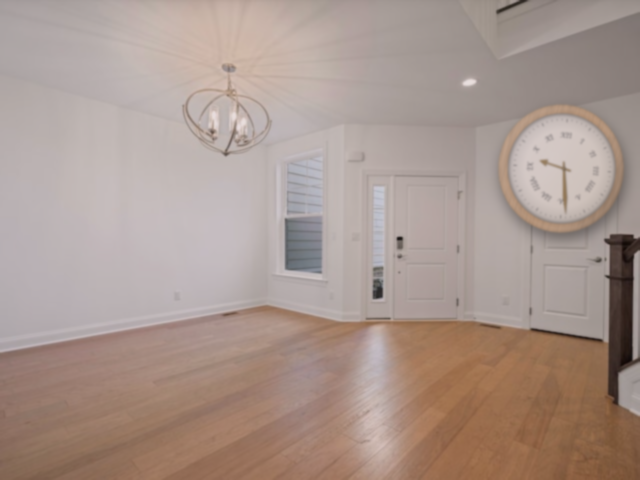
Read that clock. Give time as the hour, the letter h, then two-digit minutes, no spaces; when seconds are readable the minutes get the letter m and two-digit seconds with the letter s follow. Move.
9h29
